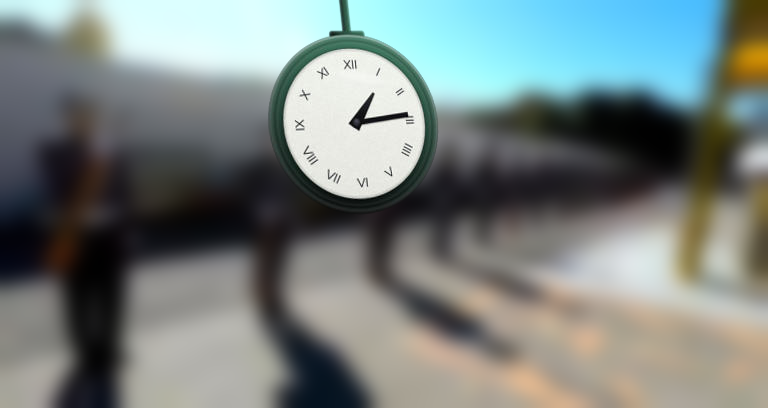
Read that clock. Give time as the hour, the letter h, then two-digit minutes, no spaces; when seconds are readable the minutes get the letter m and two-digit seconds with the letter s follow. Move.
1h14
